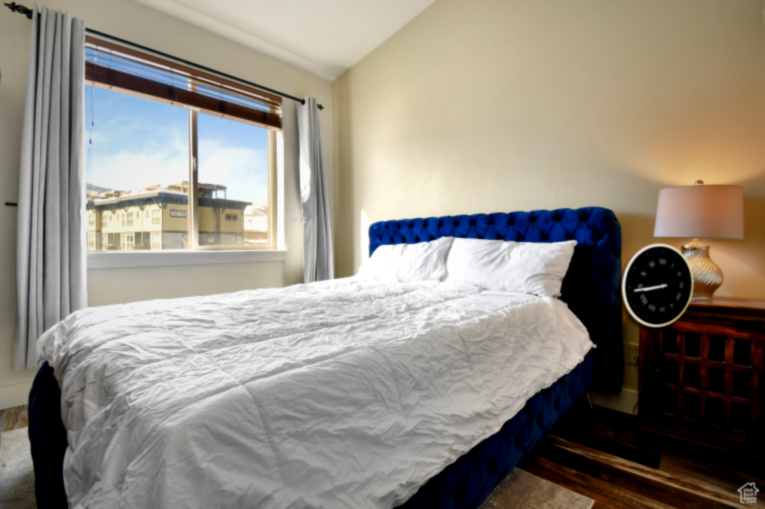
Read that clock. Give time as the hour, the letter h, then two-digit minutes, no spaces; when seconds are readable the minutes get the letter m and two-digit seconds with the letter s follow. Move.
8h44
